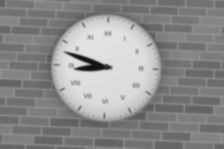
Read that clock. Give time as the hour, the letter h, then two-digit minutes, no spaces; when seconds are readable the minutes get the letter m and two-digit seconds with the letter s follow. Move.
8h48
